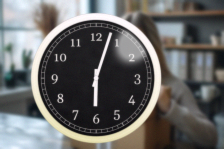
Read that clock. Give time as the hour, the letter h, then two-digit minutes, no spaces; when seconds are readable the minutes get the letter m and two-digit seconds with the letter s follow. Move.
6h03
